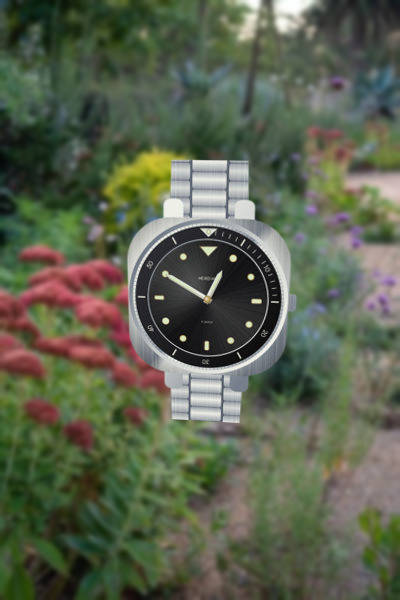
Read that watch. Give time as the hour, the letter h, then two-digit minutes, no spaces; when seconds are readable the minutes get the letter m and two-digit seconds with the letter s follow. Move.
12h50
